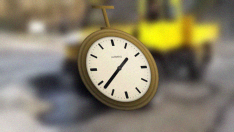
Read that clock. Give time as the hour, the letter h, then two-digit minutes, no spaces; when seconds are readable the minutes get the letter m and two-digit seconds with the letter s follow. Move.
1h38
